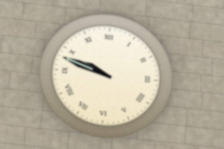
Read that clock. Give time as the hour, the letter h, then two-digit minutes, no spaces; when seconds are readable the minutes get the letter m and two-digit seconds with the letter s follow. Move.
9h48
